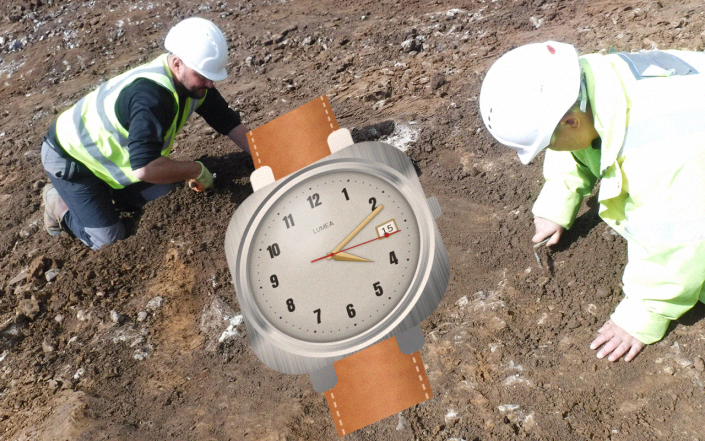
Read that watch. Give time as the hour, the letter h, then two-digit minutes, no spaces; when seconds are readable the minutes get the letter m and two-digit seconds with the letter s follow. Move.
4h11m16s
